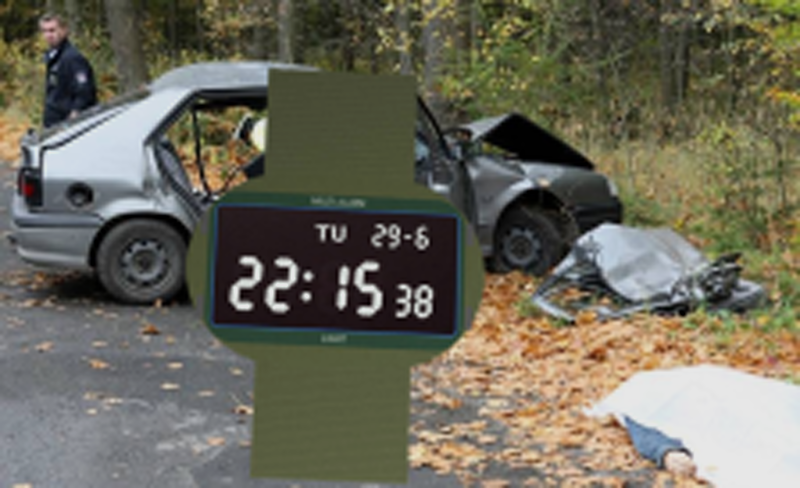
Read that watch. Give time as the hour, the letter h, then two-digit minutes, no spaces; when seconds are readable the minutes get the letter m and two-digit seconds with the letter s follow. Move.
22h15m38s
